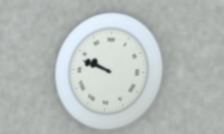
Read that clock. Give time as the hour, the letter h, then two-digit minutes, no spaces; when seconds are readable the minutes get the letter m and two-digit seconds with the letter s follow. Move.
9h48
